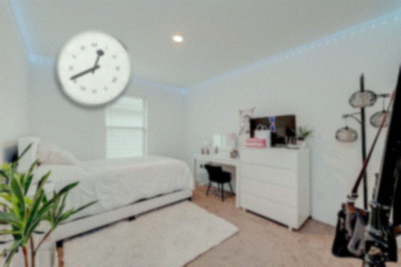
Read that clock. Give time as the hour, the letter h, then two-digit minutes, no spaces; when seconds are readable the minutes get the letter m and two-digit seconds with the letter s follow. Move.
12h41
